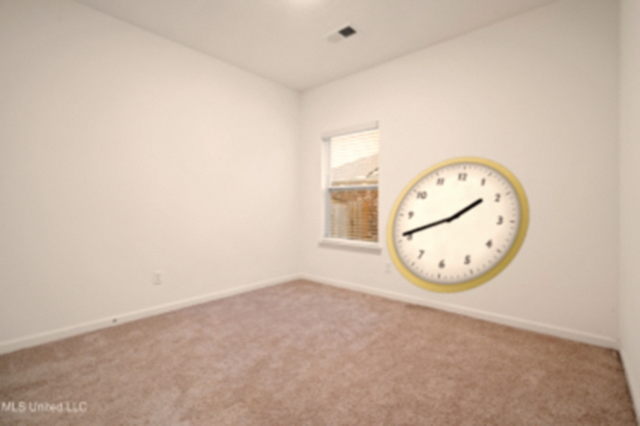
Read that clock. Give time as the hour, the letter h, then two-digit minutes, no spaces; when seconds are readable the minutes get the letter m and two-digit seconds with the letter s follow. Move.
1h41
